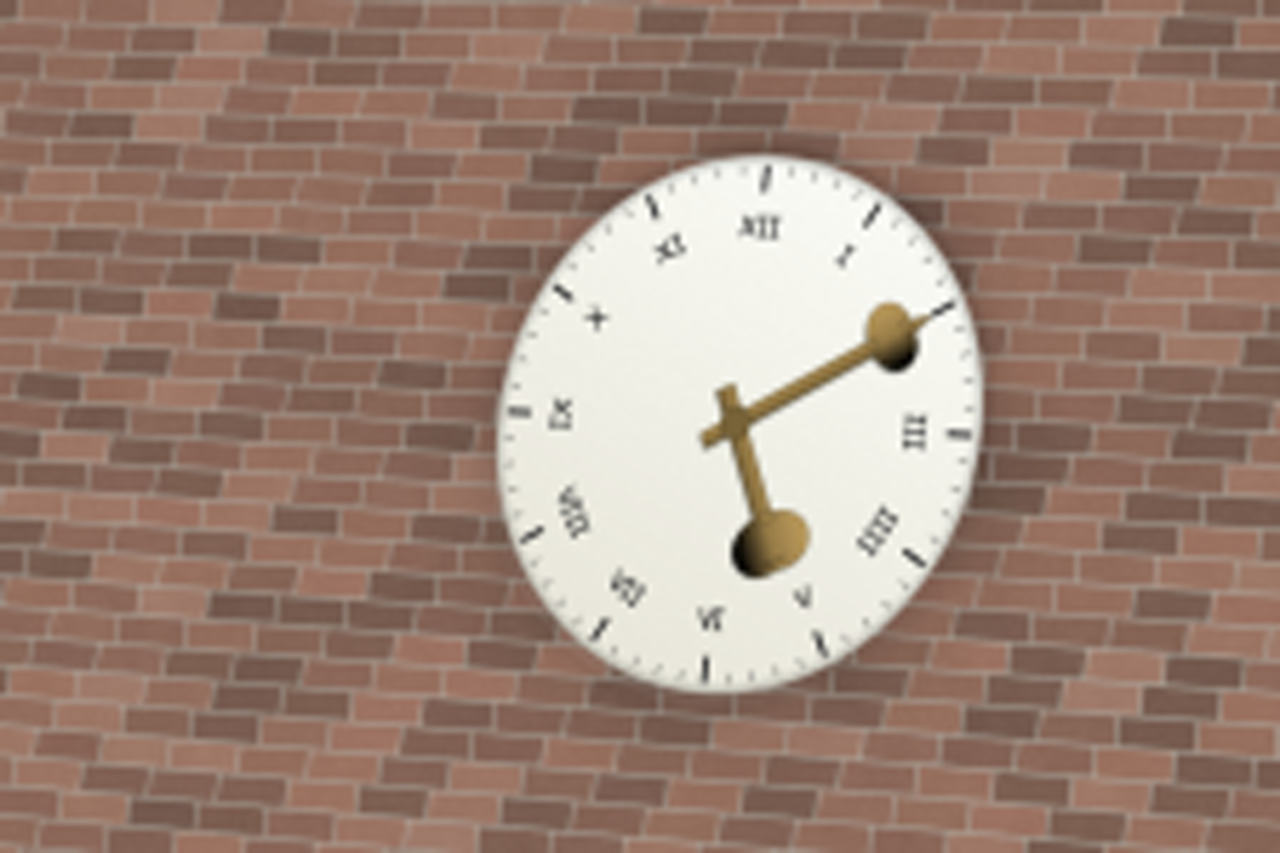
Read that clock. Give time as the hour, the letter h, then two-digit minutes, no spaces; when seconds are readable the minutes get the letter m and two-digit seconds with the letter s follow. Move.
5h10
